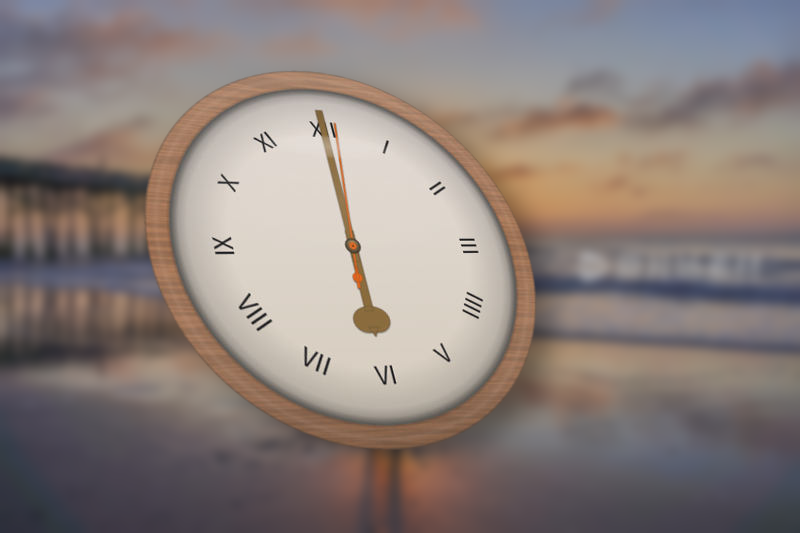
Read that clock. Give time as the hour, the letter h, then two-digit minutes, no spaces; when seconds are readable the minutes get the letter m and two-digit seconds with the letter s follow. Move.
6h00m01s
